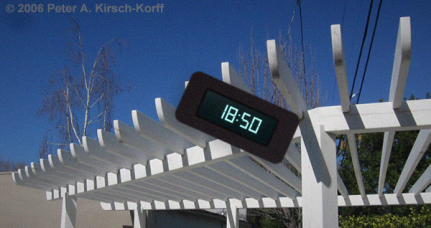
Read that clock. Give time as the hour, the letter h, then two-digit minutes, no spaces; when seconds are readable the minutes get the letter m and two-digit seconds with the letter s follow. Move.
18h50
